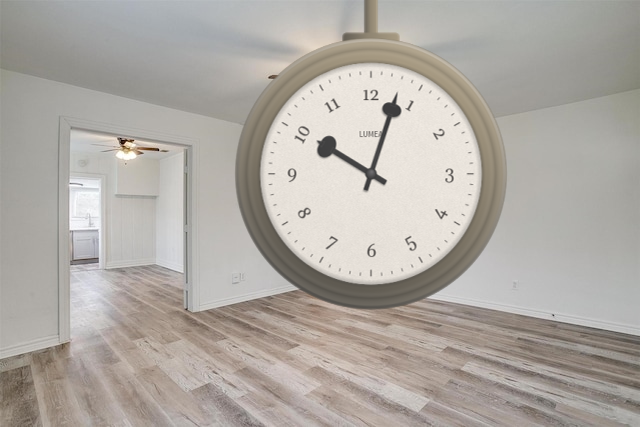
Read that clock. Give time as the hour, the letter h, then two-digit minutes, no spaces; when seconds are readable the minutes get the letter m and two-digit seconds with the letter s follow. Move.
10h03
